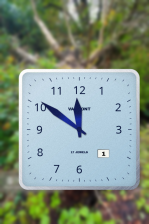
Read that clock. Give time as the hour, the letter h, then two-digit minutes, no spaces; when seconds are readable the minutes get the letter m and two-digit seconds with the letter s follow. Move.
11h51
